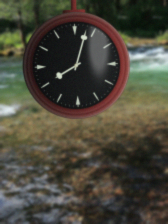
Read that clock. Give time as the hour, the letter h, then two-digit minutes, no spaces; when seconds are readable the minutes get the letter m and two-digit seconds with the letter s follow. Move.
8h03
